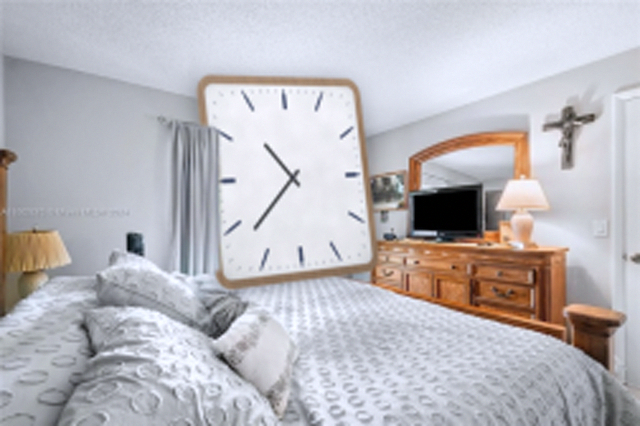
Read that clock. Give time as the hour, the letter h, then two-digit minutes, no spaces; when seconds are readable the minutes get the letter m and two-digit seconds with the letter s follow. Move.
10h38
